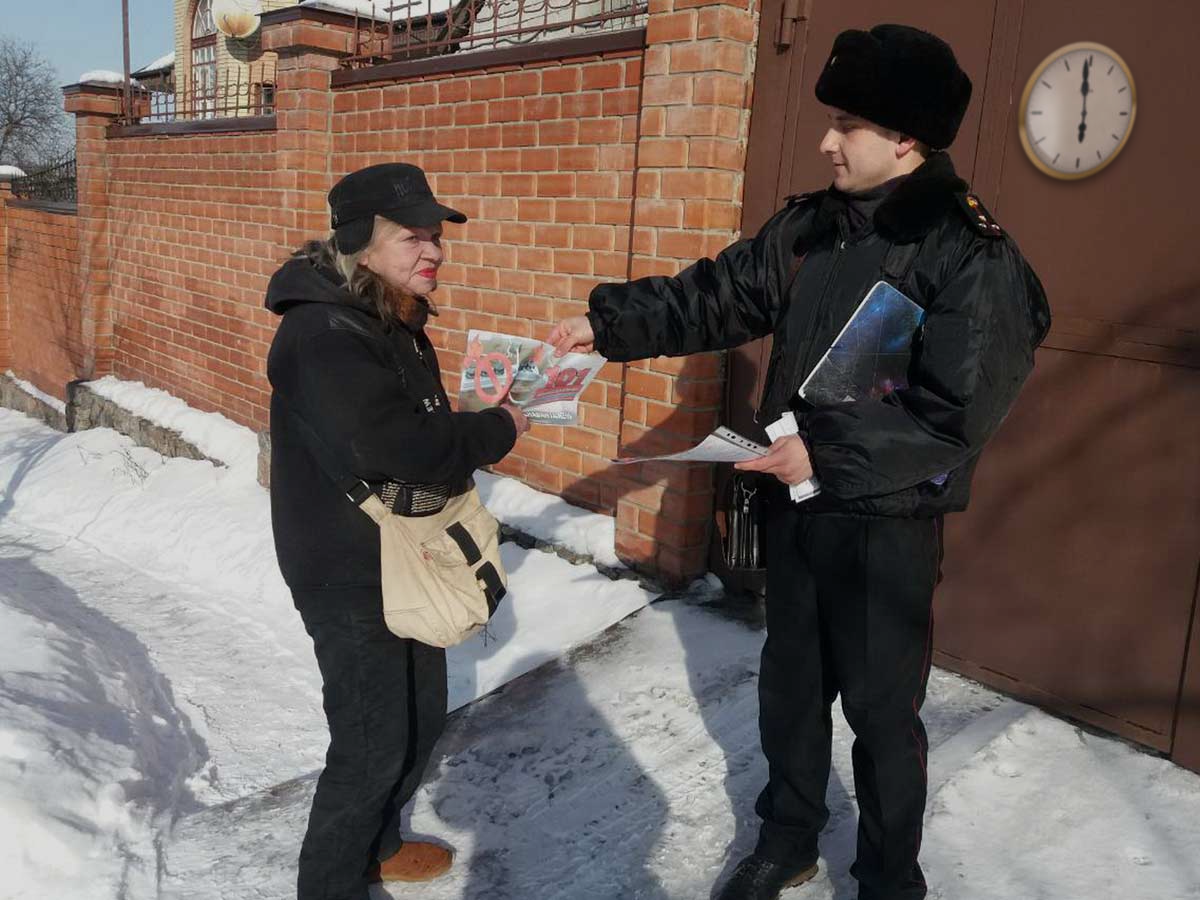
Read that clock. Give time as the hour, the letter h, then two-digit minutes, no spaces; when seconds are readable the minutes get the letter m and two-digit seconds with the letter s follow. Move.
5h59
